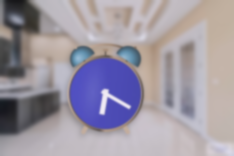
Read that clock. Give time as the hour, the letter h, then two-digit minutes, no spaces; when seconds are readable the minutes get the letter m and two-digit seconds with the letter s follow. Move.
6h20
